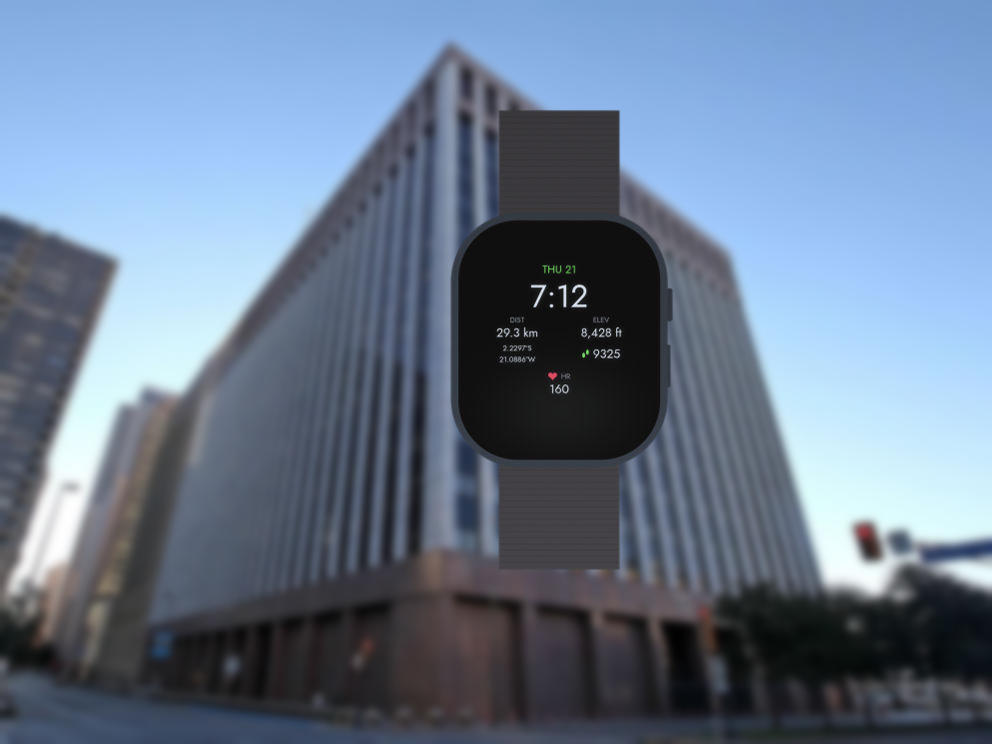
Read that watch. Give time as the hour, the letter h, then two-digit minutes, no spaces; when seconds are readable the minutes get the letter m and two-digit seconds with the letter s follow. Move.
7h12
